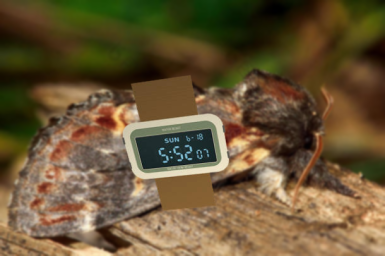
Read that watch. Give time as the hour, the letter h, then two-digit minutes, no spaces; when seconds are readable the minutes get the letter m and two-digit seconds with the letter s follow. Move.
5h52m07s
